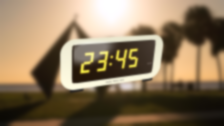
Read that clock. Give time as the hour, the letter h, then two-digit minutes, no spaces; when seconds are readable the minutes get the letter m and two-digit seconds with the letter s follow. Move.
23h45
